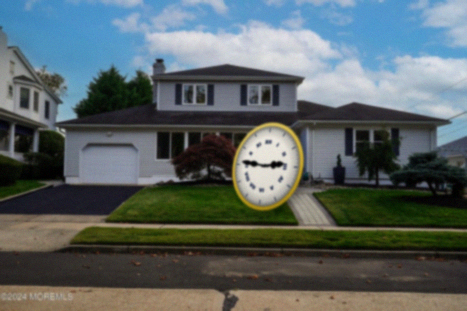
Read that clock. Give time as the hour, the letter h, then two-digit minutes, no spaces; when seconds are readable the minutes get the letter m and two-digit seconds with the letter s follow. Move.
2h46
